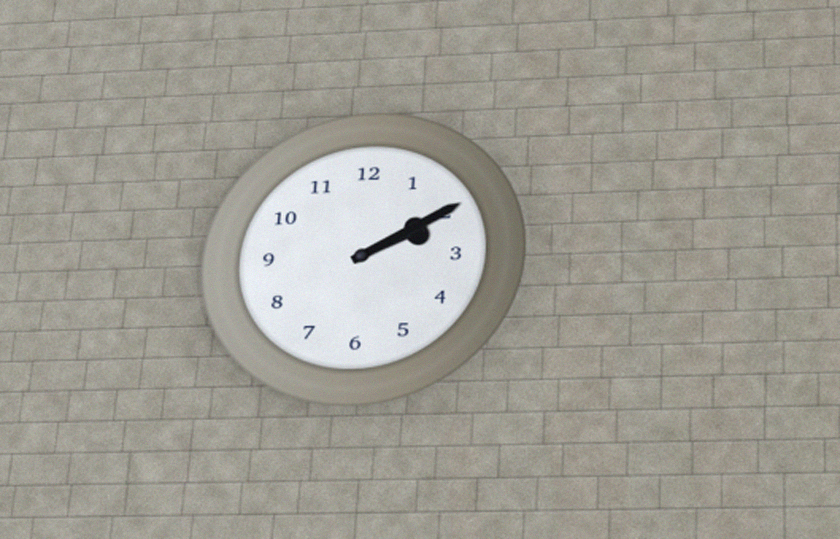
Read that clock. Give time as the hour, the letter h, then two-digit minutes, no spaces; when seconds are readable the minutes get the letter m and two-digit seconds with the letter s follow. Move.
2h10
